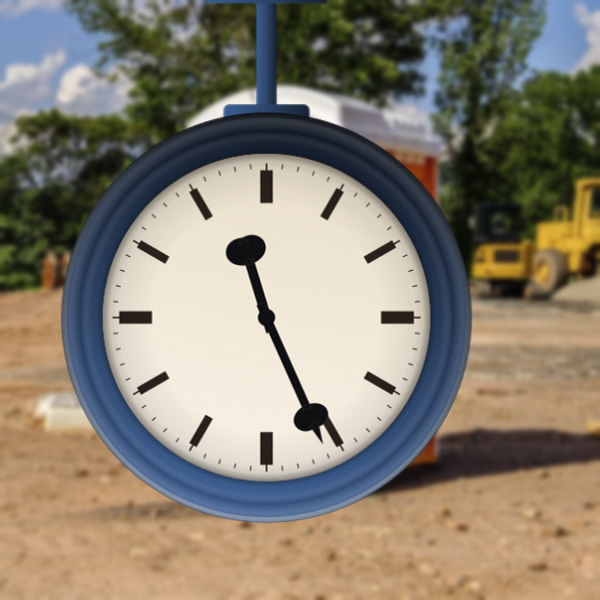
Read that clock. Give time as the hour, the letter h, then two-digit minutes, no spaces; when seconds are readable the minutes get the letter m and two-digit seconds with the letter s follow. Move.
11h26
